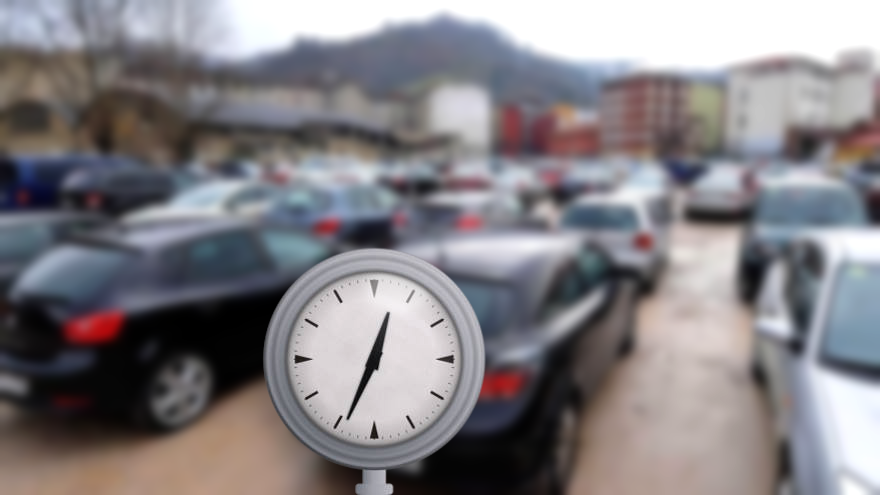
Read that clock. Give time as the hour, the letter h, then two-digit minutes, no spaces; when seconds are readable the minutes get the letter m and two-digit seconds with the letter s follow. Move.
12h34
